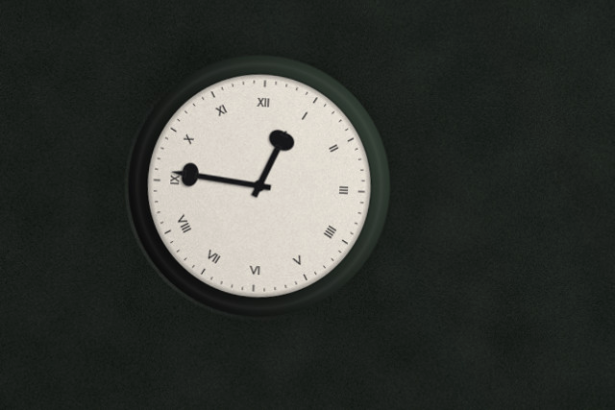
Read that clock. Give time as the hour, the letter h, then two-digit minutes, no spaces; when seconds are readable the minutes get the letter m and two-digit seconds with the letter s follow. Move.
12h46
